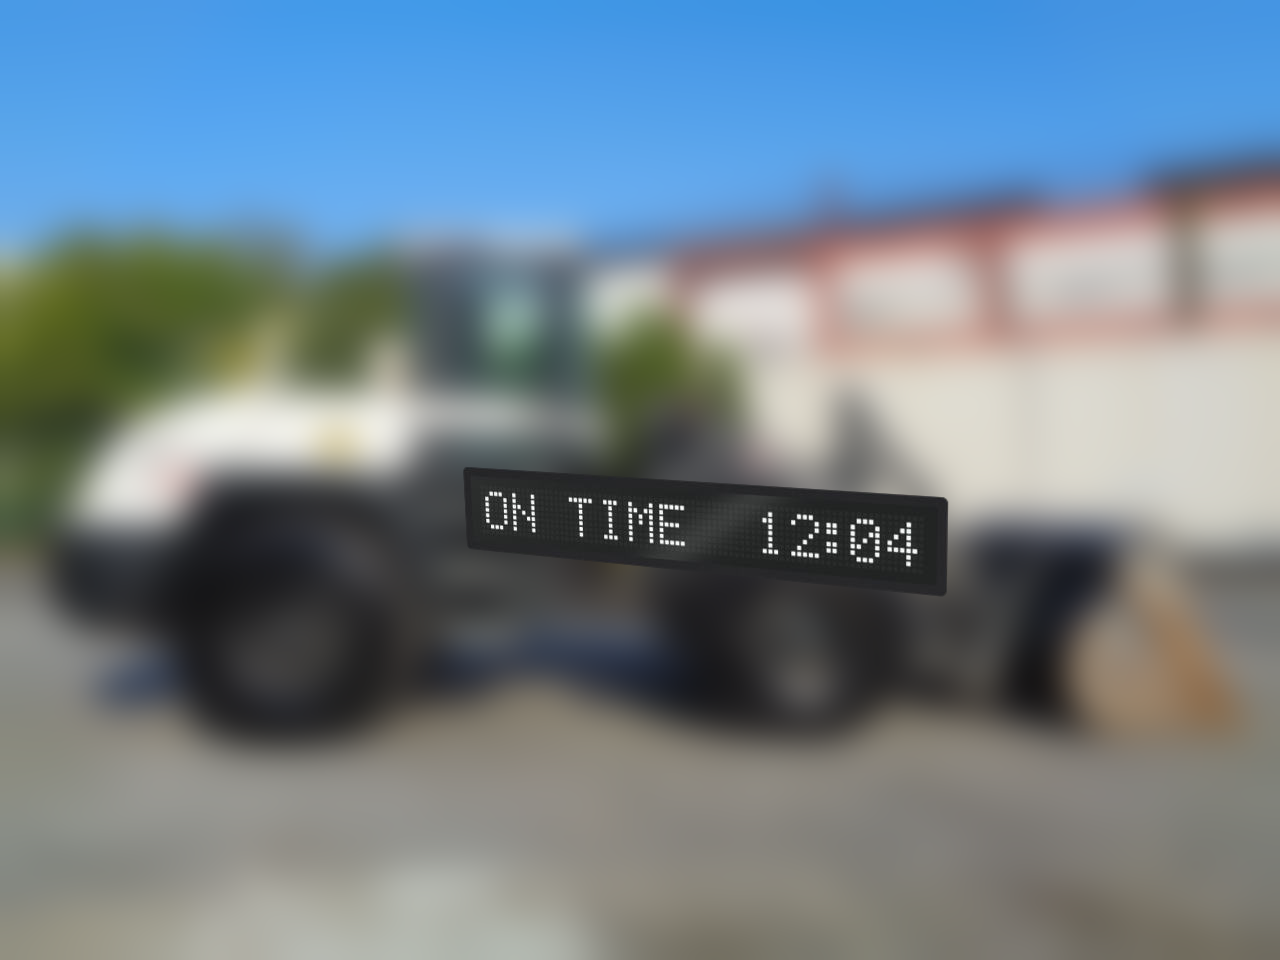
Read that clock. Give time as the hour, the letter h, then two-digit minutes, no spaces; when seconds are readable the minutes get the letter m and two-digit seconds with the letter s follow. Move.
12h04
